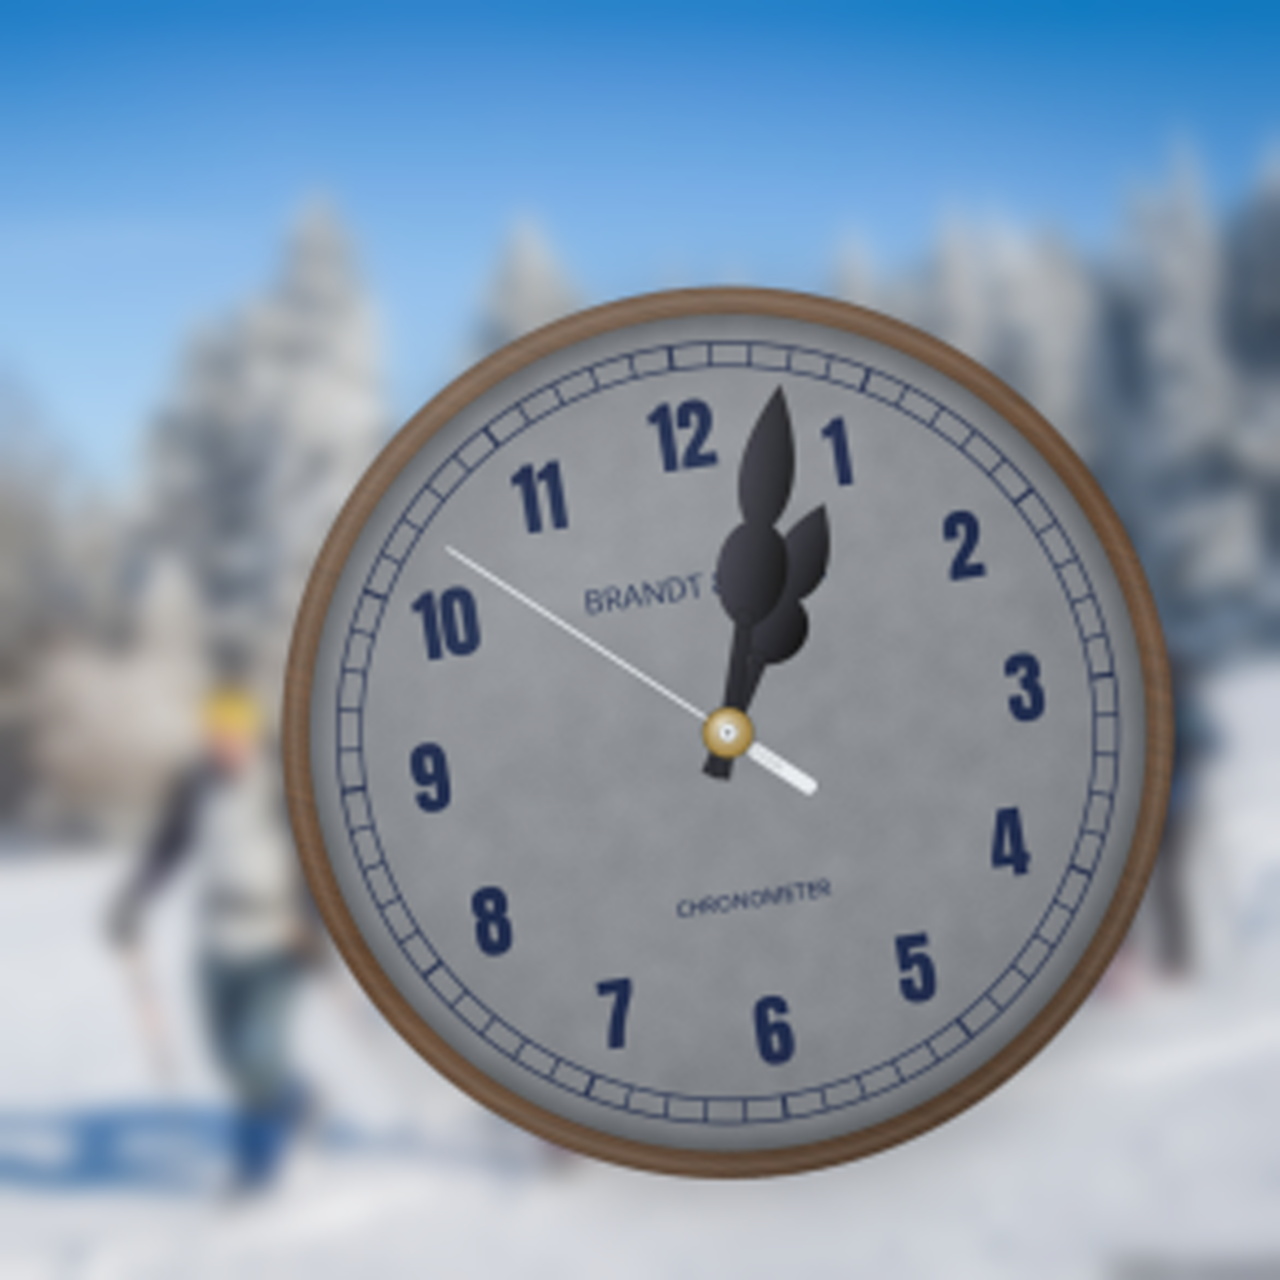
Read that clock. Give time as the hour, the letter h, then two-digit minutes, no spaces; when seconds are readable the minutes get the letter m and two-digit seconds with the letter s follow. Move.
1h02m52s
